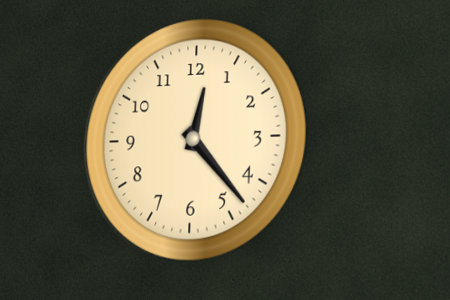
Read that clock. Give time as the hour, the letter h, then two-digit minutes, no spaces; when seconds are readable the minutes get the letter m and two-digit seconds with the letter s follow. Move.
12h23
